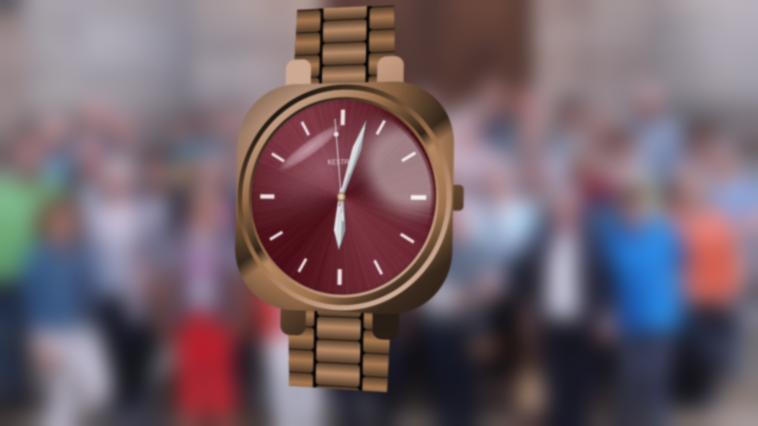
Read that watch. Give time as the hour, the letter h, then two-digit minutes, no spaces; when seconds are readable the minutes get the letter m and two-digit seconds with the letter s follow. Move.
6h02m59s
